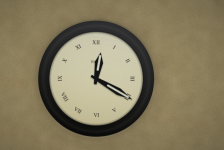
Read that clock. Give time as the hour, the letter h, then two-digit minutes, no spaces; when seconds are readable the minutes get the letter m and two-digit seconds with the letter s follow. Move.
12h20
